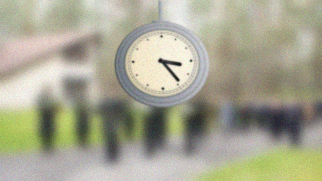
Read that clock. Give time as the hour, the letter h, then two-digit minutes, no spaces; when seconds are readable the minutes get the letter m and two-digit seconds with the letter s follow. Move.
3h24
